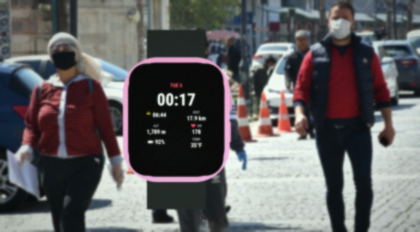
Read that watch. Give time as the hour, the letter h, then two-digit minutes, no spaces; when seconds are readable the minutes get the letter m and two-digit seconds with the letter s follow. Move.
0h17
